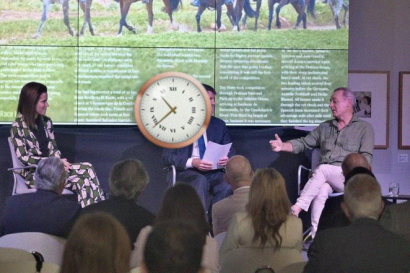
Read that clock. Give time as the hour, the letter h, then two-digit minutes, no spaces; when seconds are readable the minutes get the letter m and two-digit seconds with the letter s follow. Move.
10h38
